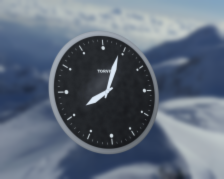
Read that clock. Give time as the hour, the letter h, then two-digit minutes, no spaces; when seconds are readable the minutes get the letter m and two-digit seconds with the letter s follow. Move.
8h04
